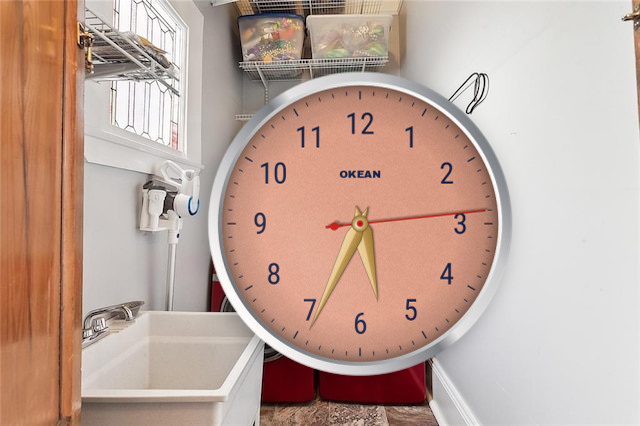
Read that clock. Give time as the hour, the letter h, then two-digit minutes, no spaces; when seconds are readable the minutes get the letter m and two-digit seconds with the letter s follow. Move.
5h34m14s
